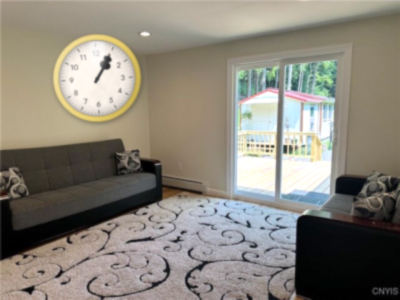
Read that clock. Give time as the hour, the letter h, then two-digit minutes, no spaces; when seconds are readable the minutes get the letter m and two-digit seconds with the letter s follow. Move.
1h05
